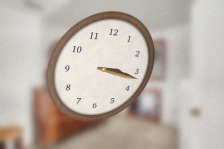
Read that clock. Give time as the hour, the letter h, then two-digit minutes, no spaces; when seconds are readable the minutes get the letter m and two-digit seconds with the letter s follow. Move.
3h17
